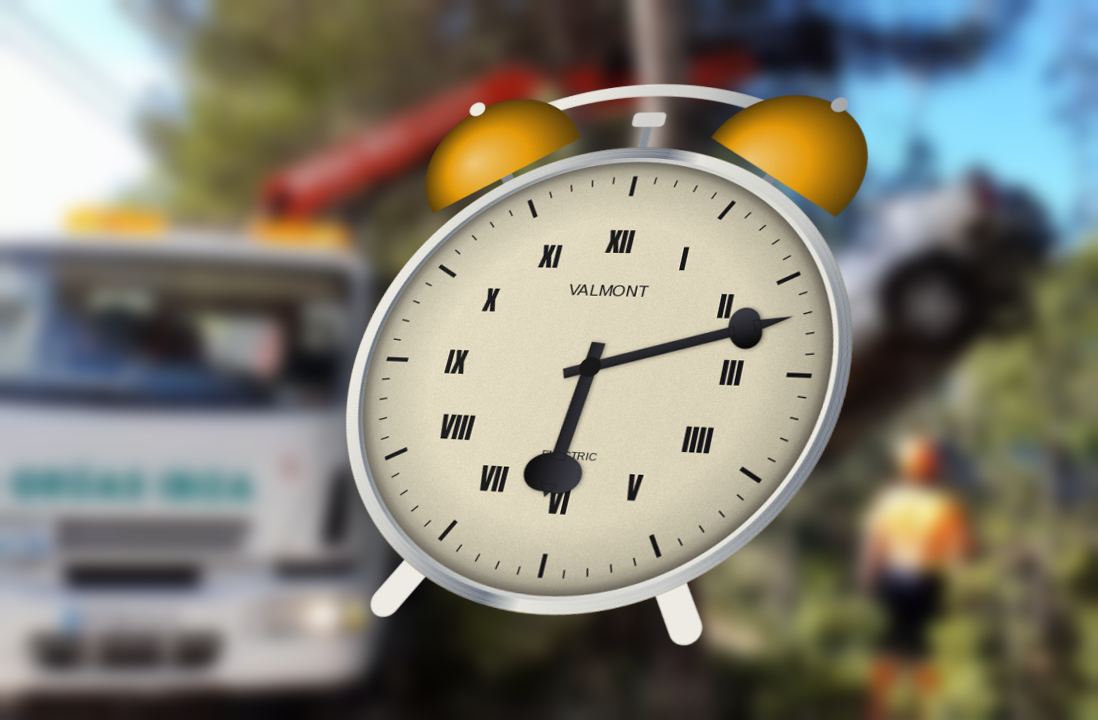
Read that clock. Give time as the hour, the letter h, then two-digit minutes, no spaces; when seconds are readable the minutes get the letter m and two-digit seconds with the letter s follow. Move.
6h12
